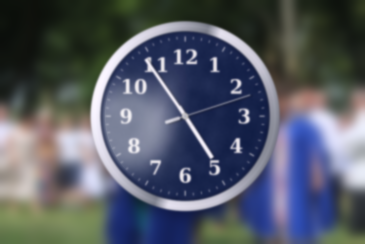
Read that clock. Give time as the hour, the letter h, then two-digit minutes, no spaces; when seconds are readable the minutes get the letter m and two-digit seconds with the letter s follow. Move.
4h54m12s
